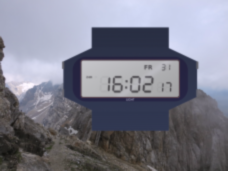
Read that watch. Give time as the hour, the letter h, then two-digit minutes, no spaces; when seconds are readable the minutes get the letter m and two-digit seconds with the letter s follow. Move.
16h02m17s
